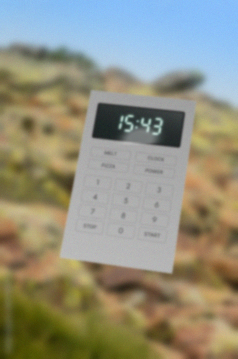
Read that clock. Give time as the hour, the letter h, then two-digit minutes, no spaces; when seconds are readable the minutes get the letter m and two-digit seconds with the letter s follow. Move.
15h43
